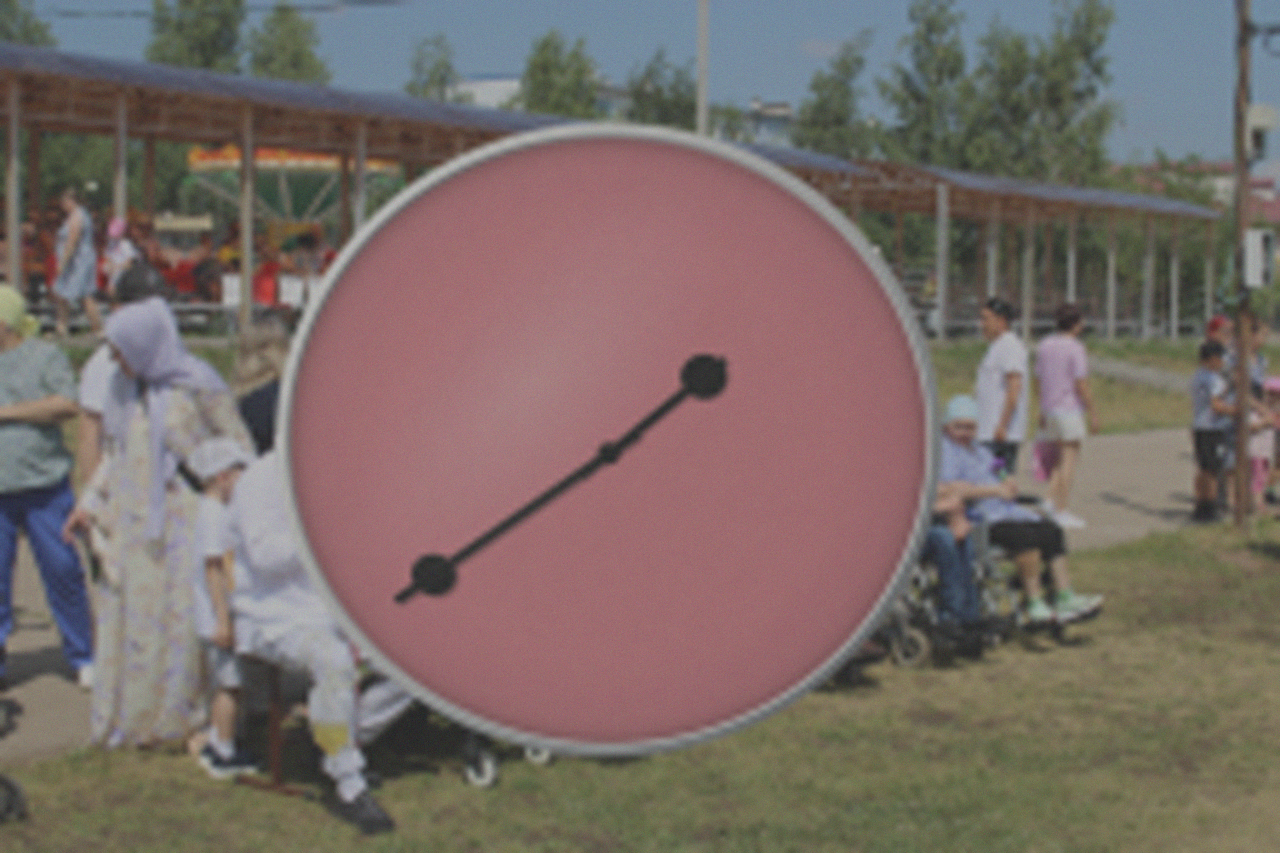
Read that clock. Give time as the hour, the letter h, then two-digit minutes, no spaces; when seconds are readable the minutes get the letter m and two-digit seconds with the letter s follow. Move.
1h39
